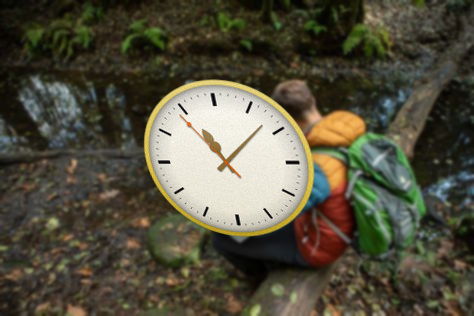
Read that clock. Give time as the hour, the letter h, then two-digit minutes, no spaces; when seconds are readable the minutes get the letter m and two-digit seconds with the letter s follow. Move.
11h07m54s
